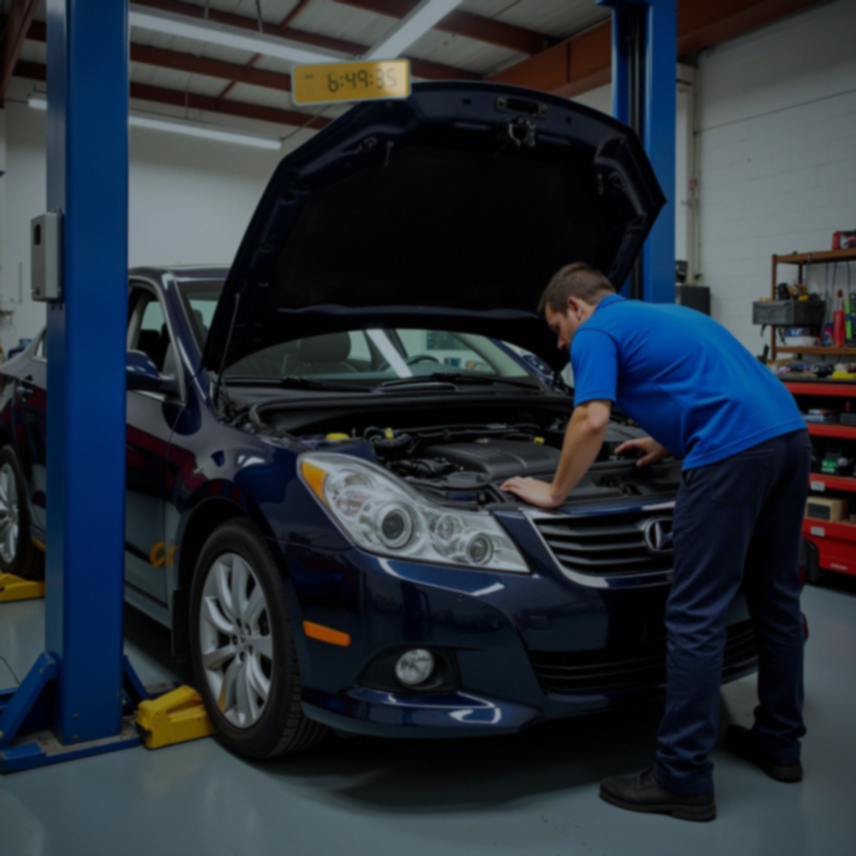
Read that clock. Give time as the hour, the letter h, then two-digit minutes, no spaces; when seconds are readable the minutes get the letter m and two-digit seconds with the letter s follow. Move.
6h49m35s
